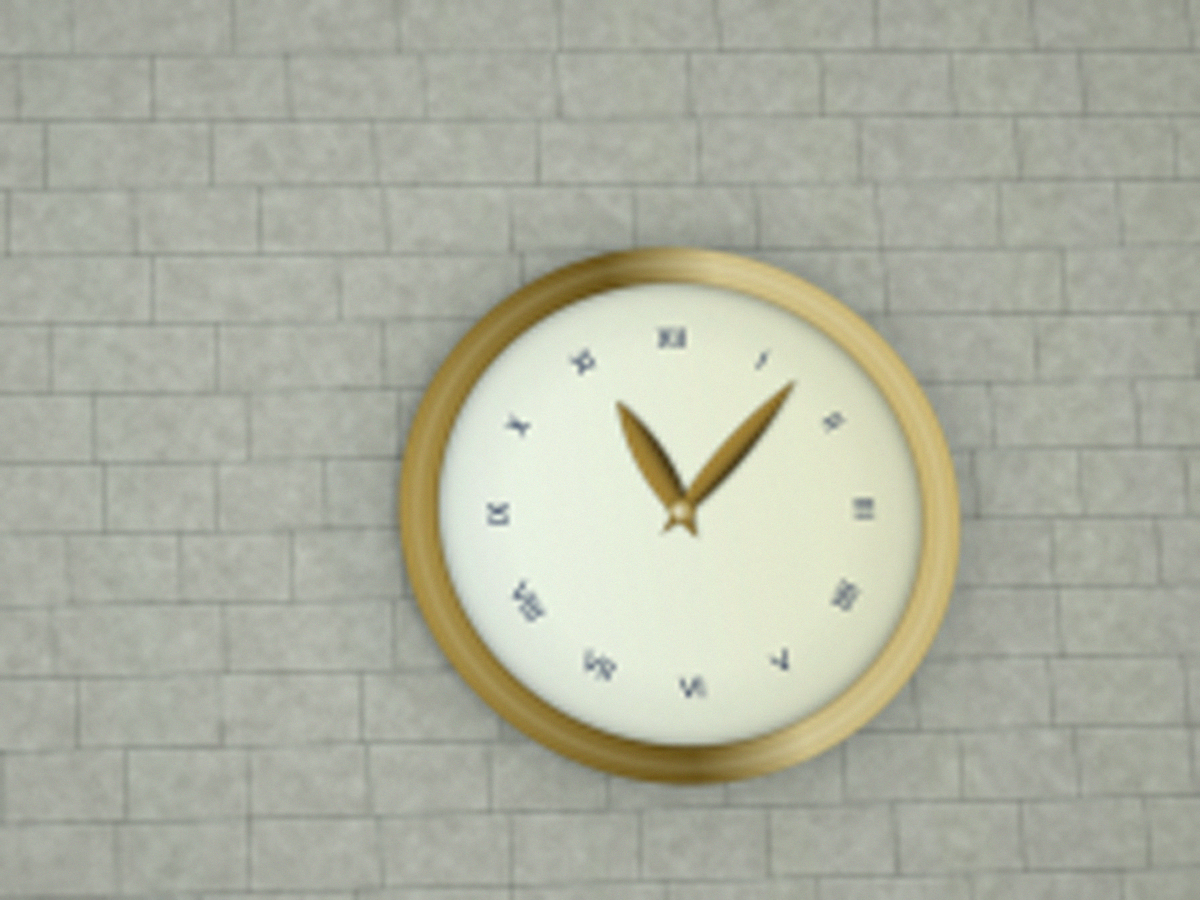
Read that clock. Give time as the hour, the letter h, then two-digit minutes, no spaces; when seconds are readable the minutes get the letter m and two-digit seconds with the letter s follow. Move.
11h07
